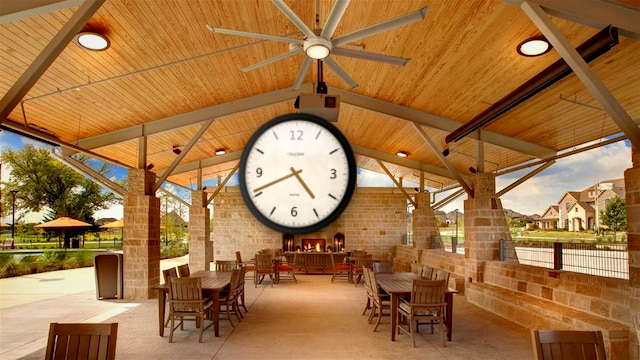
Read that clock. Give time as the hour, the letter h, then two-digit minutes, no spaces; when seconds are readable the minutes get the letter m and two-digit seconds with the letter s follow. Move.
4h41
